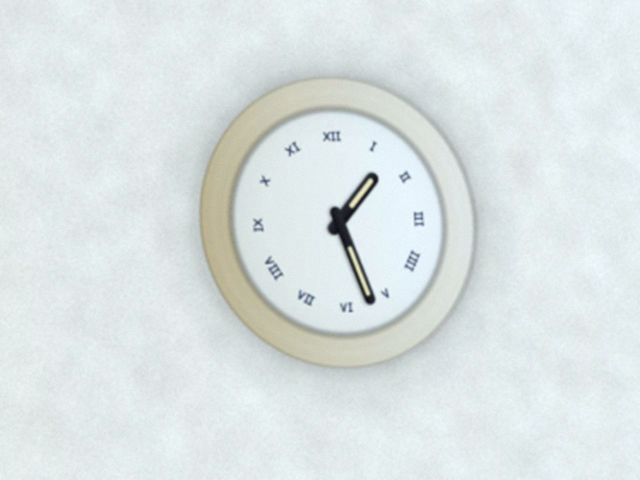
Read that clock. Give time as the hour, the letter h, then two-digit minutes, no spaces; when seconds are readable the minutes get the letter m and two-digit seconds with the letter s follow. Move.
1h27
